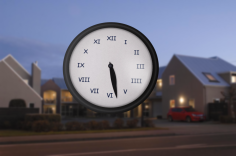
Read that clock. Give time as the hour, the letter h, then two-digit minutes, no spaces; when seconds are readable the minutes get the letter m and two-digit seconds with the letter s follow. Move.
5h28
